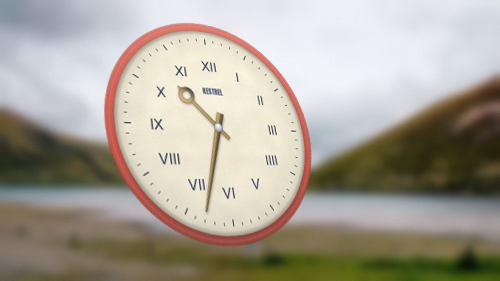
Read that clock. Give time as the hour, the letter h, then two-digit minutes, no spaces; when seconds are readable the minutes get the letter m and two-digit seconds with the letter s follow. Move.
10h33
